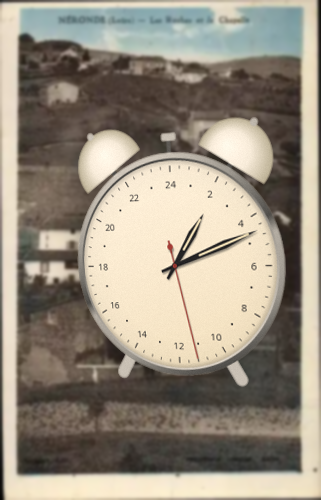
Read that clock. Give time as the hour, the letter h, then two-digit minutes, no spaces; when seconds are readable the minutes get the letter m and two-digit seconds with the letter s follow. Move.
2h11m28s
